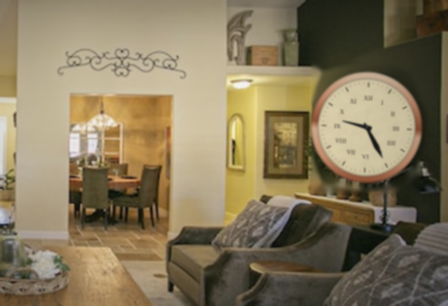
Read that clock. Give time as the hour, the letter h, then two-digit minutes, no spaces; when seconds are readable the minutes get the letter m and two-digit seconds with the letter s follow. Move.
9h25
